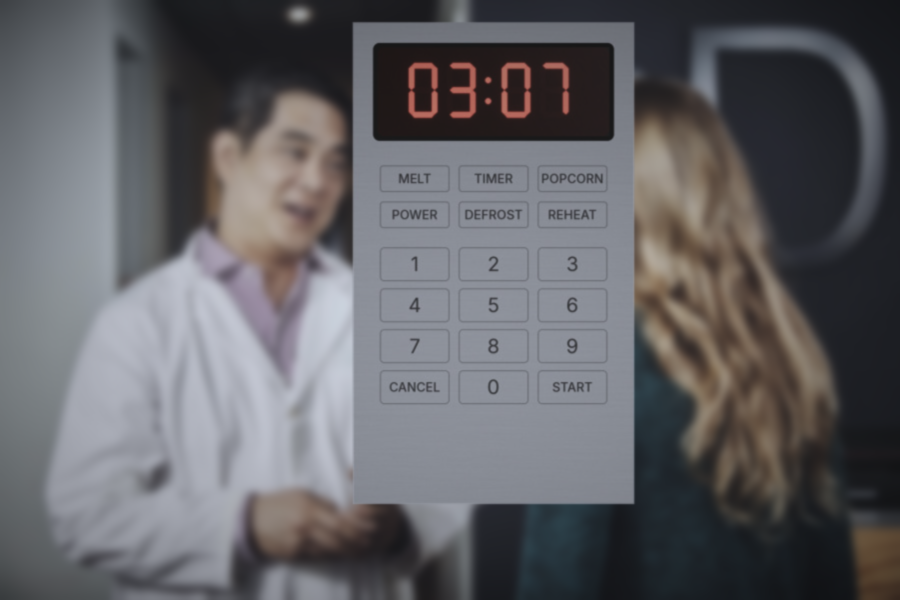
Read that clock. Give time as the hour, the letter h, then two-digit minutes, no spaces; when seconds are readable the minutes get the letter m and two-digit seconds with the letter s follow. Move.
3h07
